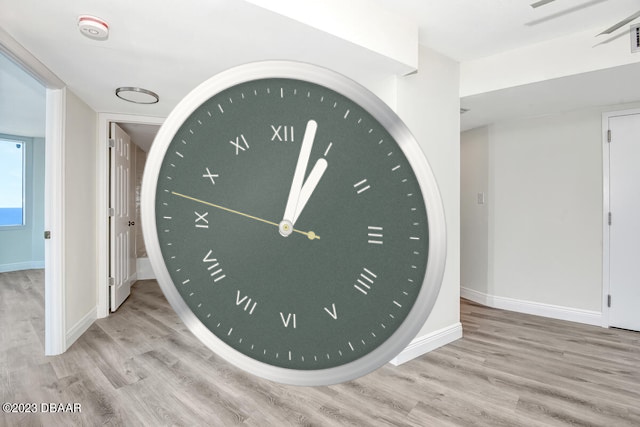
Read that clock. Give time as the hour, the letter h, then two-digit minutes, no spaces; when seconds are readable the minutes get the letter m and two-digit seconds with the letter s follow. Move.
1h02m47s
